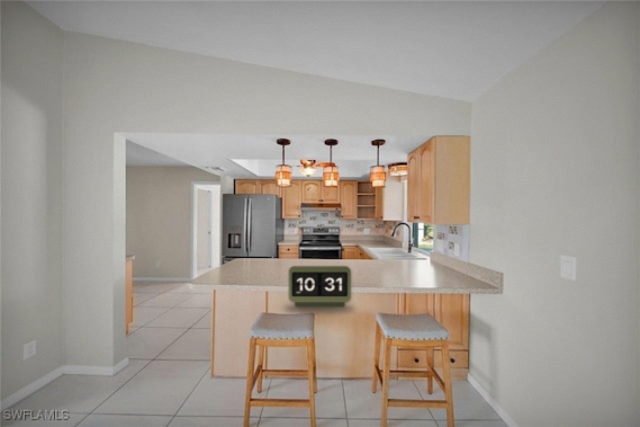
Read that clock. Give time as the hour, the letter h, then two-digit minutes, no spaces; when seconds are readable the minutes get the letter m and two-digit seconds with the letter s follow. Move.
10h31
